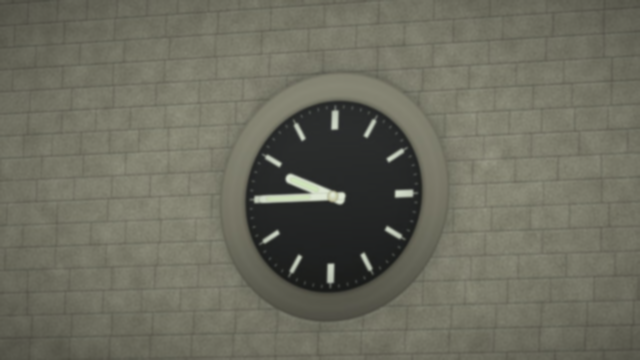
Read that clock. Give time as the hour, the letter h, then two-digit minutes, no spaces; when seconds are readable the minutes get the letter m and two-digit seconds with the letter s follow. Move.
9h45
